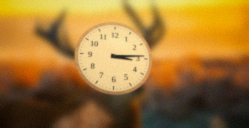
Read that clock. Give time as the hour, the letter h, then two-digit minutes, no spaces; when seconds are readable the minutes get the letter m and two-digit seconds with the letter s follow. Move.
3h14
